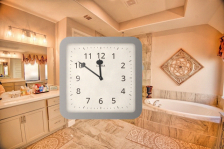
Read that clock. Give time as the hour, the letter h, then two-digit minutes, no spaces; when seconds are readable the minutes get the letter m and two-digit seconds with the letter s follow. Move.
11h51
